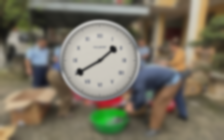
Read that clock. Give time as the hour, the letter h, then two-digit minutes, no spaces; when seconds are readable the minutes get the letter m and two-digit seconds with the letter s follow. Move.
1h40
